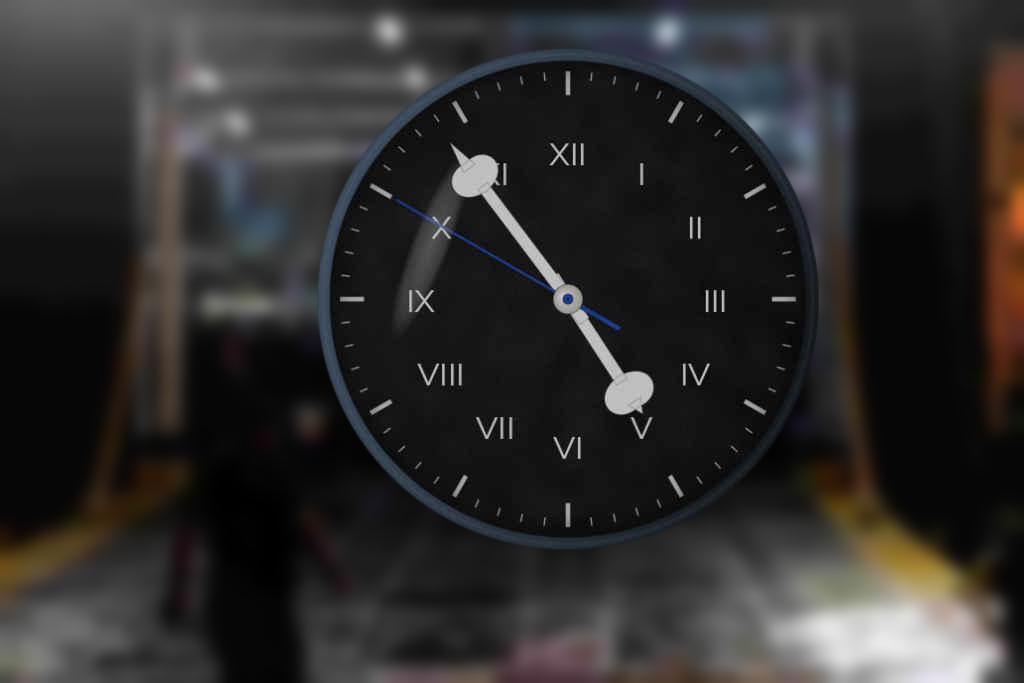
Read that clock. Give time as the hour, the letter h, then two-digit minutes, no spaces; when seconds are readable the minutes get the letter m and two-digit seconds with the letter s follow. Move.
4h53m50s
